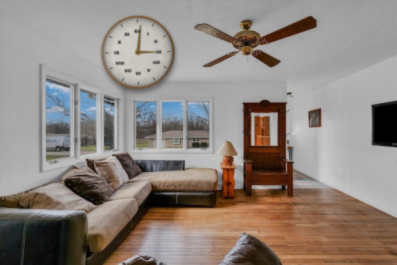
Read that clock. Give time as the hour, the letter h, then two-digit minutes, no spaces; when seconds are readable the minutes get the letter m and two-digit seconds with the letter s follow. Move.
3h01
